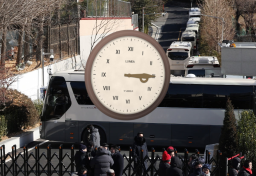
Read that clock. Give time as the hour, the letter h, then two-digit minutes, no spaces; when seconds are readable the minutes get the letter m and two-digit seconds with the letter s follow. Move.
3h15
